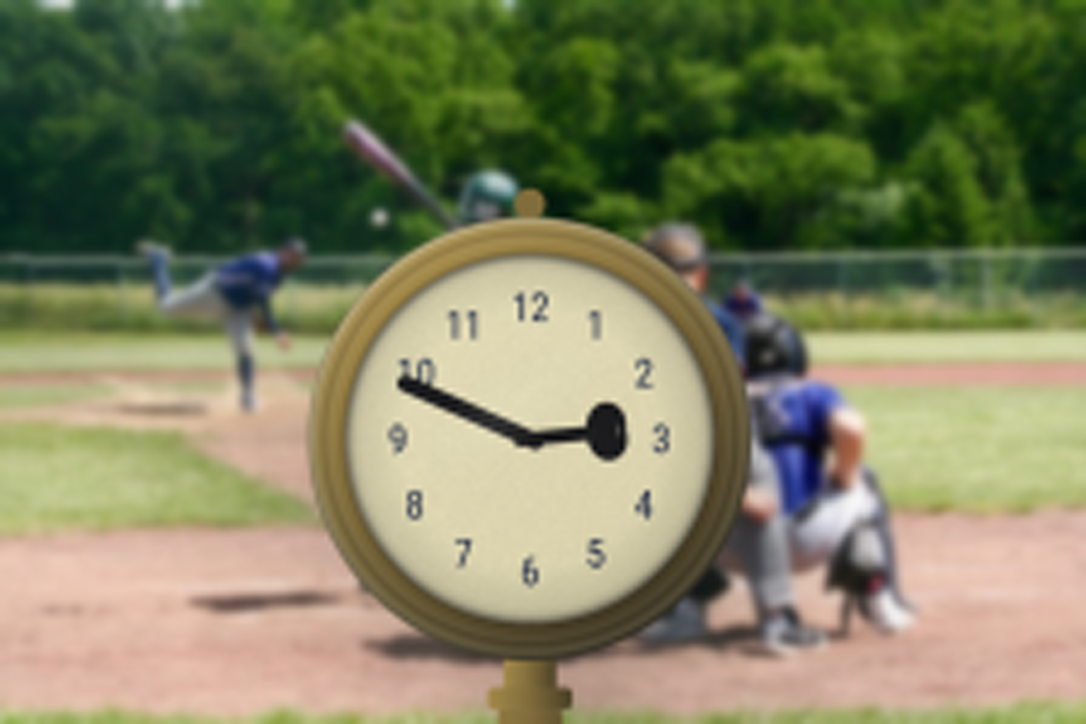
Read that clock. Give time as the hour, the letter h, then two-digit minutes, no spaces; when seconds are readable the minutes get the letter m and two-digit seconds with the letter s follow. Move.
2h49
